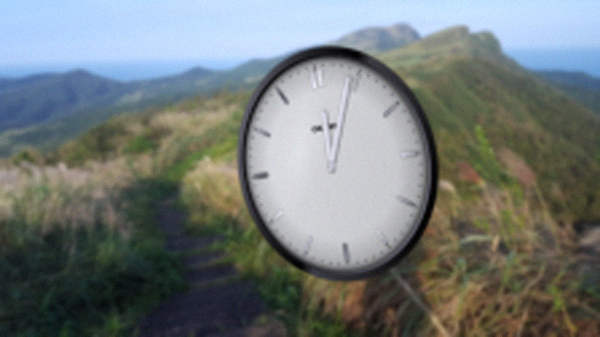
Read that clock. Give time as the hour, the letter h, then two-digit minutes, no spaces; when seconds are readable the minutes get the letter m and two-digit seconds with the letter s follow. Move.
12h04
